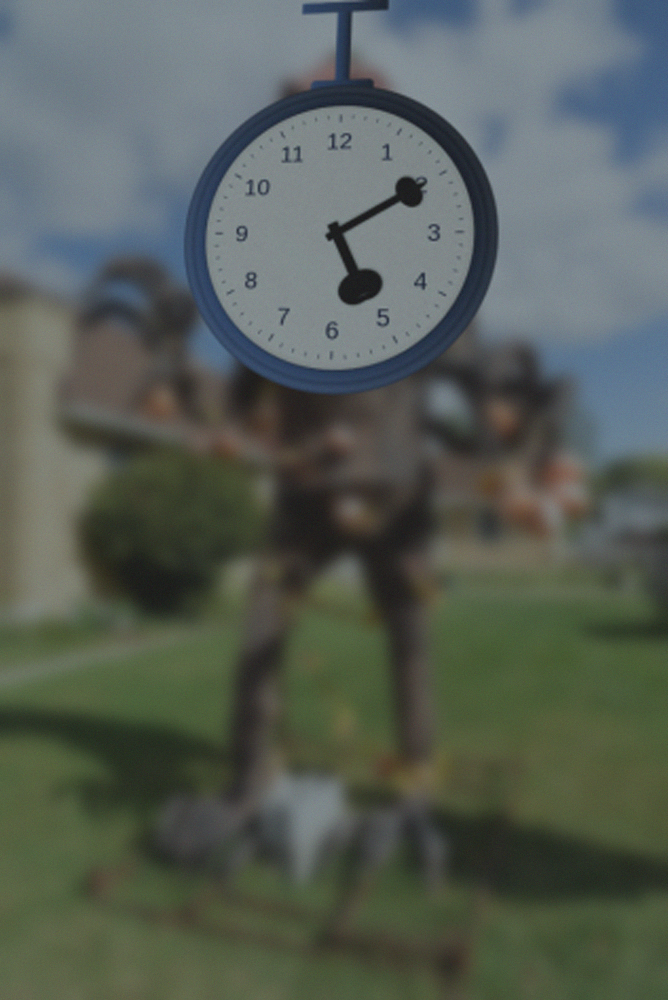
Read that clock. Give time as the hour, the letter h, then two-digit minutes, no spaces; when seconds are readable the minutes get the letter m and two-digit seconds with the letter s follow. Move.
5h10
